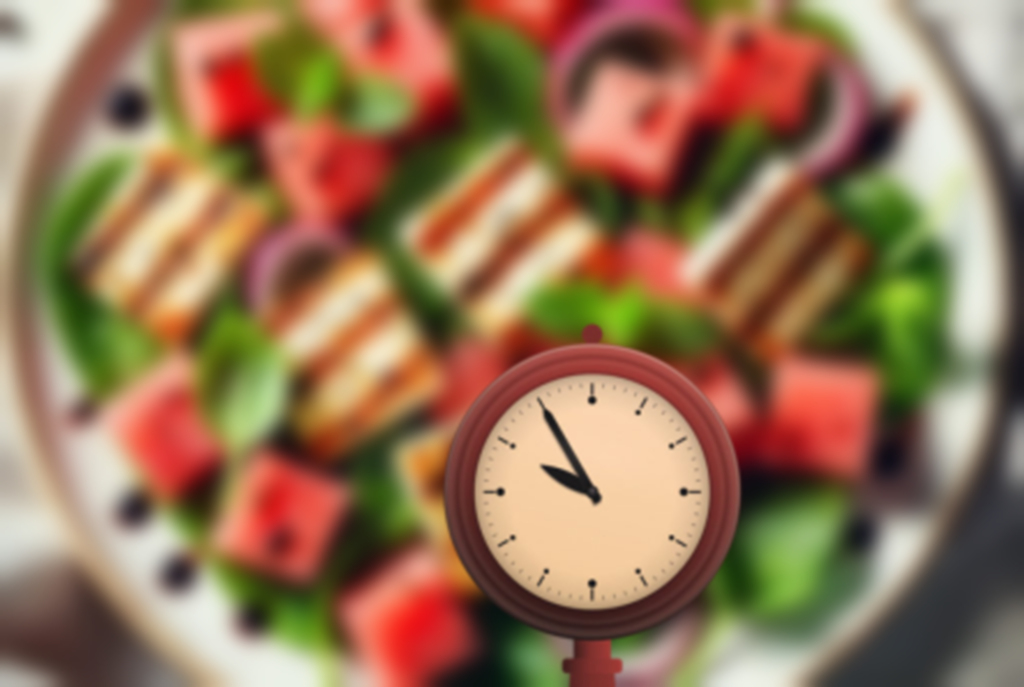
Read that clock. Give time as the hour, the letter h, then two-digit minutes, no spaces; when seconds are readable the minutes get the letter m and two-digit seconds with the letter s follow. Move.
9h55
